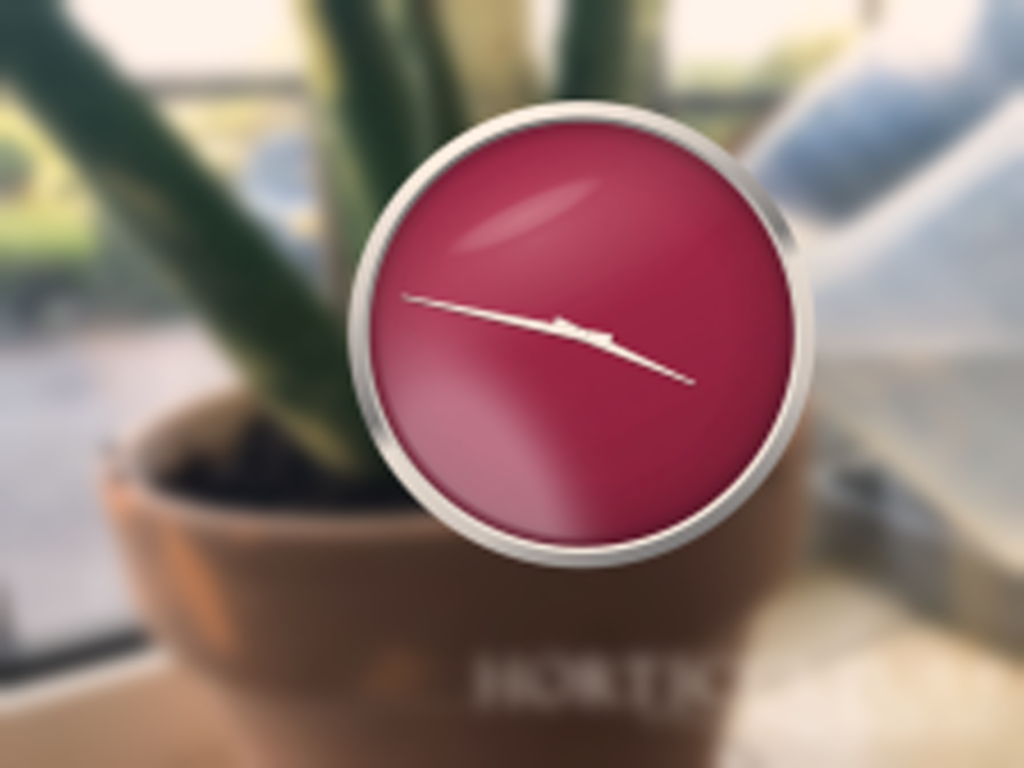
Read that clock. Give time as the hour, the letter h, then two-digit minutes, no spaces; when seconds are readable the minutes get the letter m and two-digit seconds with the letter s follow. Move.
3h47
